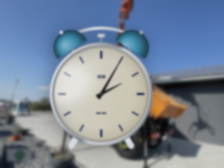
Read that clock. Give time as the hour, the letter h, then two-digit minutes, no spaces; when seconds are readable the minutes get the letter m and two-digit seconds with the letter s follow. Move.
2h05
